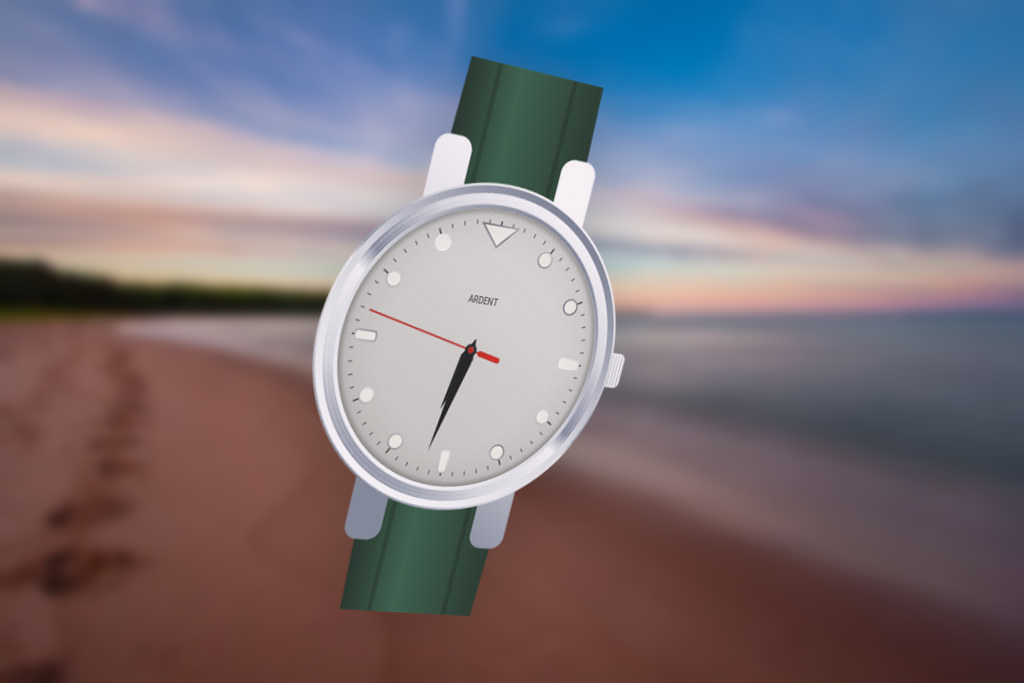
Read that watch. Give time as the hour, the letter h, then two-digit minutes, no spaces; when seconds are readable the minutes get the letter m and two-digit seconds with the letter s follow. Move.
6h31m47s
